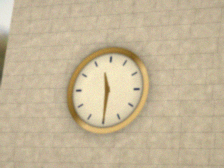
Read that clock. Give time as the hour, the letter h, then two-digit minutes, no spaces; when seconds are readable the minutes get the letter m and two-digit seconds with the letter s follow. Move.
11h30
